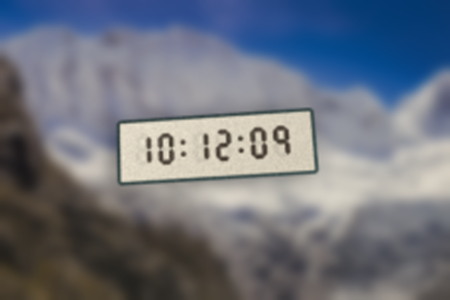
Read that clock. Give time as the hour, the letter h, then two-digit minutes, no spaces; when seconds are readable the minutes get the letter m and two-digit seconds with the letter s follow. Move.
10h12m09s
